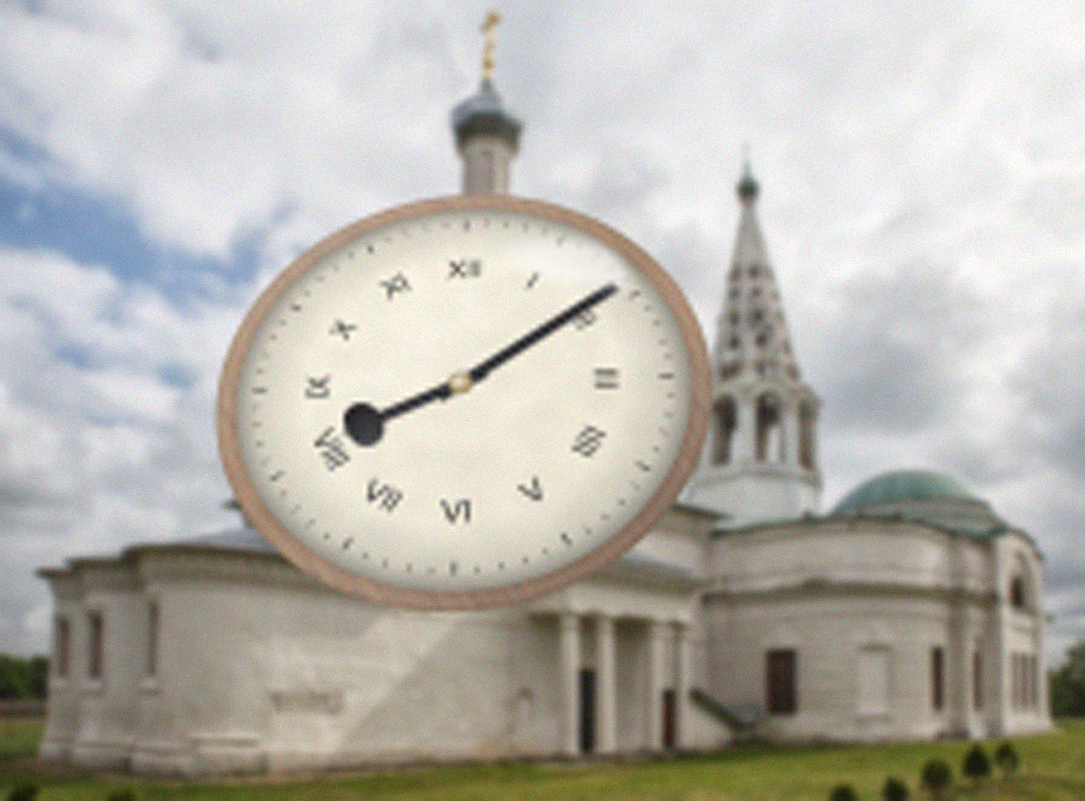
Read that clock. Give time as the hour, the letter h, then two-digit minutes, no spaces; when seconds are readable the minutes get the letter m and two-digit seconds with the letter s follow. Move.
8h09
